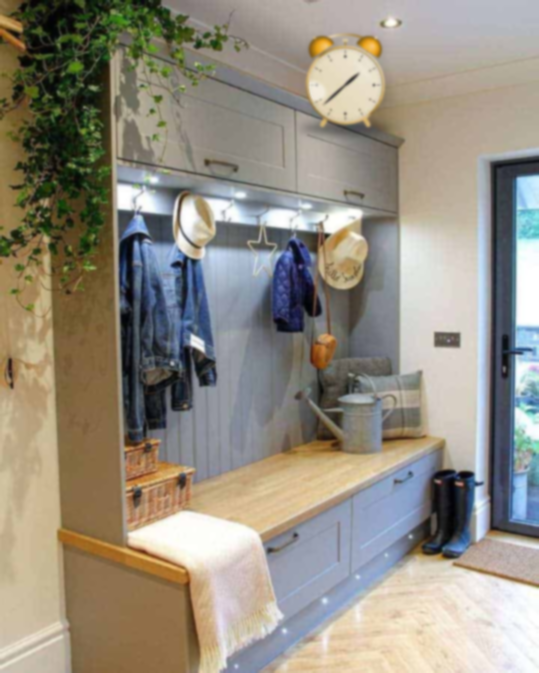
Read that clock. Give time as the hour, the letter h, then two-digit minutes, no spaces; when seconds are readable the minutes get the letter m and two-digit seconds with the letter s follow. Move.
1h38
